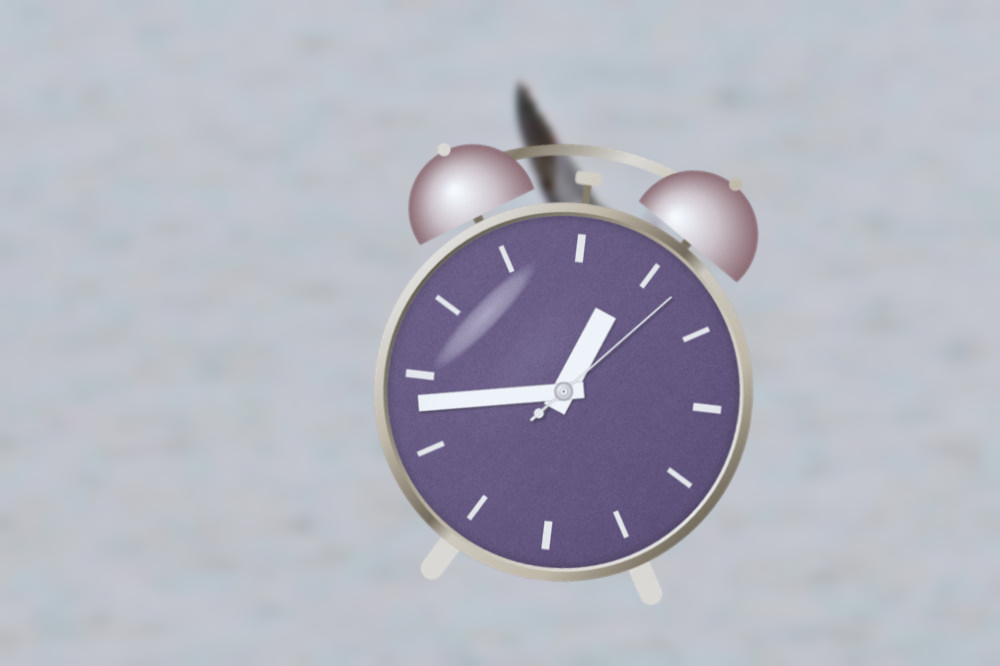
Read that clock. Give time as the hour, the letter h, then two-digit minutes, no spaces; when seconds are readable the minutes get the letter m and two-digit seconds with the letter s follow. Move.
12h43m07s
